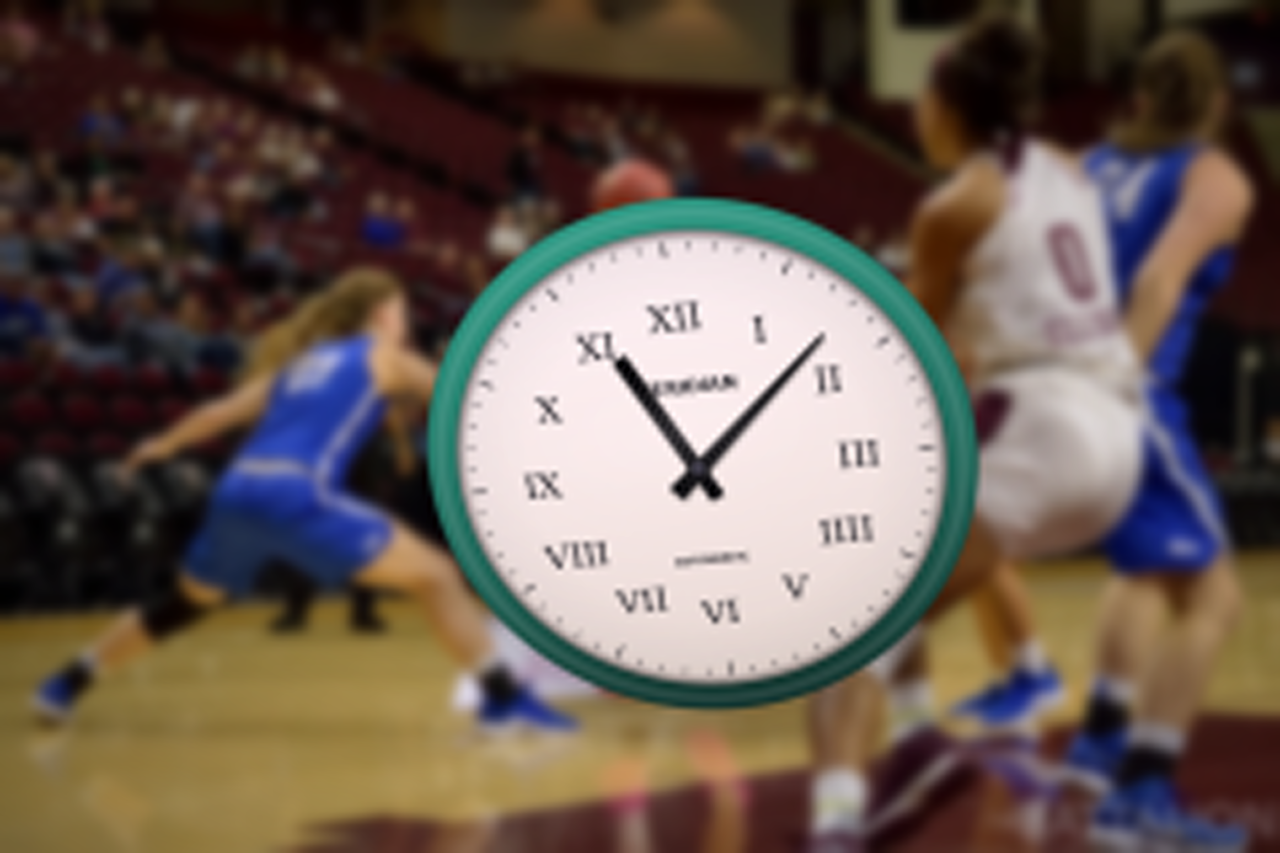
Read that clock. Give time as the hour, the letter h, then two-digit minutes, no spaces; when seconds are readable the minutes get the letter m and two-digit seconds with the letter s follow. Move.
11h08
